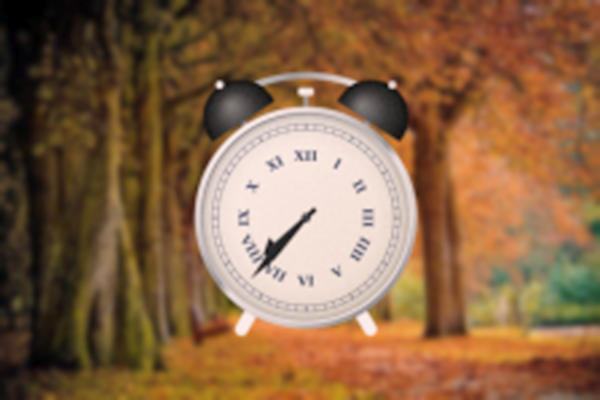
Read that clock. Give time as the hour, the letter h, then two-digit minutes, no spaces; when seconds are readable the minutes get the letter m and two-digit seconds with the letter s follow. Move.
7h37
